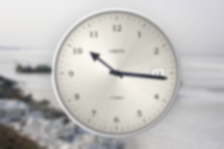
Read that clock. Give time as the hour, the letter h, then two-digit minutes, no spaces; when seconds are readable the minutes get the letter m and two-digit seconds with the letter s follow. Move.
10h16
